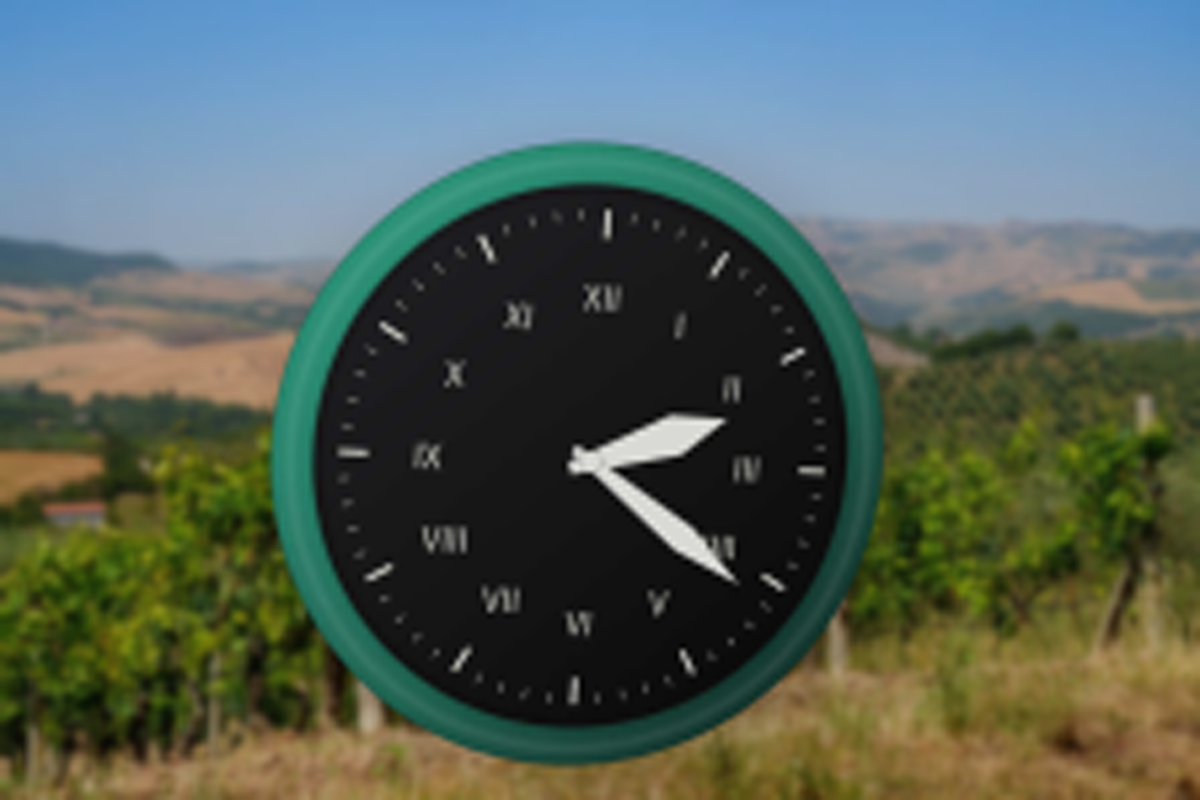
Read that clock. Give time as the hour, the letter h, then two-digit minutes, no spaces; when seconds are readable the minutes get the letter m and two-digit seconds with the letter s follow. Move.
2h21
